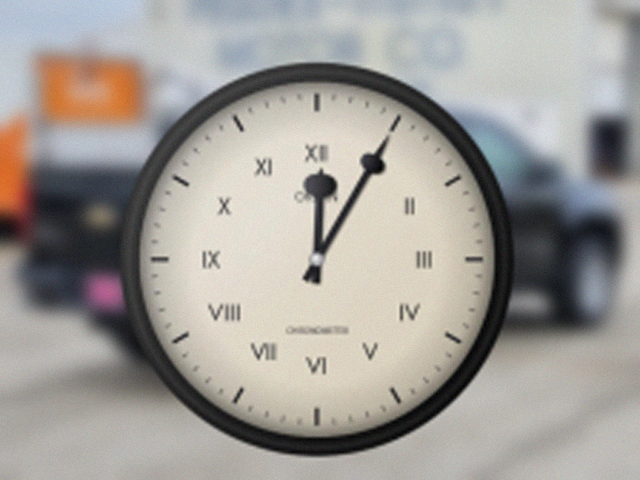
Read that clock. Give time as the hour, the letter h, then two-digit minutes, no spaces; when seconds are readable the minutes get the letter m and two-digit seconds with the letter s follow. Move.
12h05
